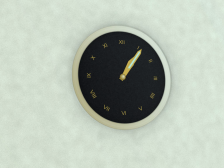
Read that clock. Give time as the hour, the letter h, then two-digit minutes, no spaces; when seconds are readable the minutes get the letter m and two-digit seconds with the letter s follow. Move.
1h06
